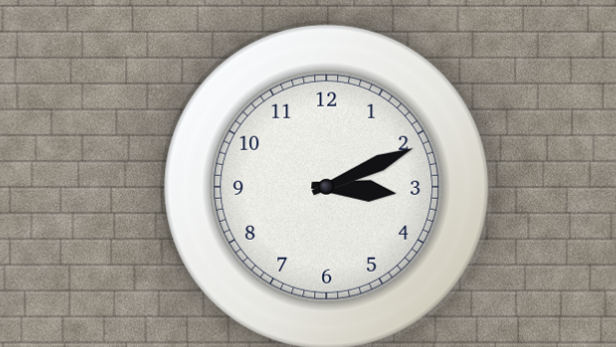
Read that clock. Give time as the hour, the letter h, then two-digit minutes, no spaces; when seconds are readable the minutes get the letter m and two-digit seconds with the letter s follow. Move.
3h11
